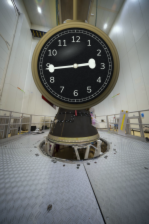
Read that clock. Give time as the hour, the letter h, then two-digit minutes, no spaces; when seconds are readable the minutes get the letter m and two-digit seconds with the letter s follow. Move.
2h44
